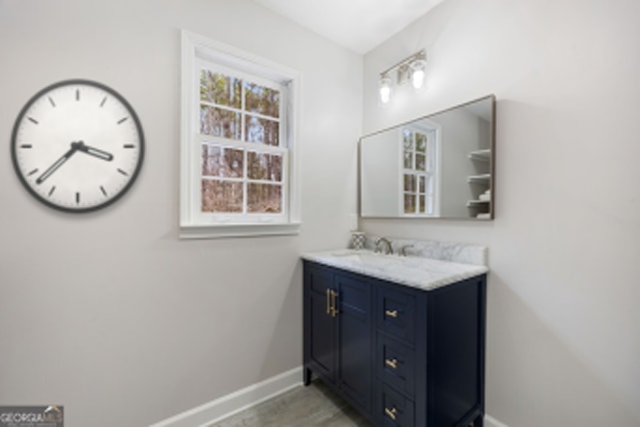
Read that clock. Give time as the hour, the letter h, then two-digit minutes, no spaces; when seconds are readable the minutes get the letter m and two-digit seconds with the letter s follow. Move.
3h38
